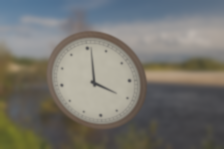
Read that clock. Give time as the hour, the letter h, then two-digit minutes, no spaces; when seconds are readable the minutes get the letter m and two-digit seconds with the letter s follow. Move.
4h01
